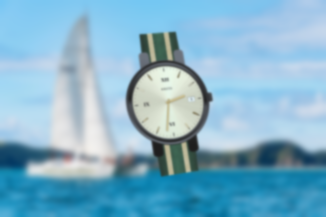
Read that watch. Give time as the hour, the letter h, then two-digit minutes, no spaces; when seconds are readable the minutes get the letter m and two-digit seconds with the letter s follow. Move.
2h32
